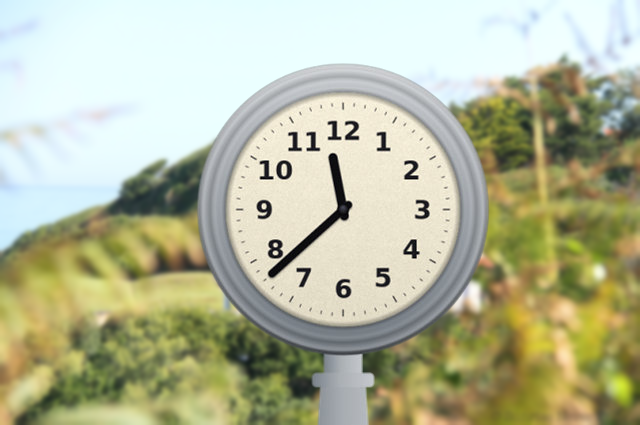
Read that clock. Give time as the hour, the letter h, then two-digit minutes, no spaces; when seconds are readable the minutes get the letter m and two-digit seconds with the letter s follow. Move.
11h38
